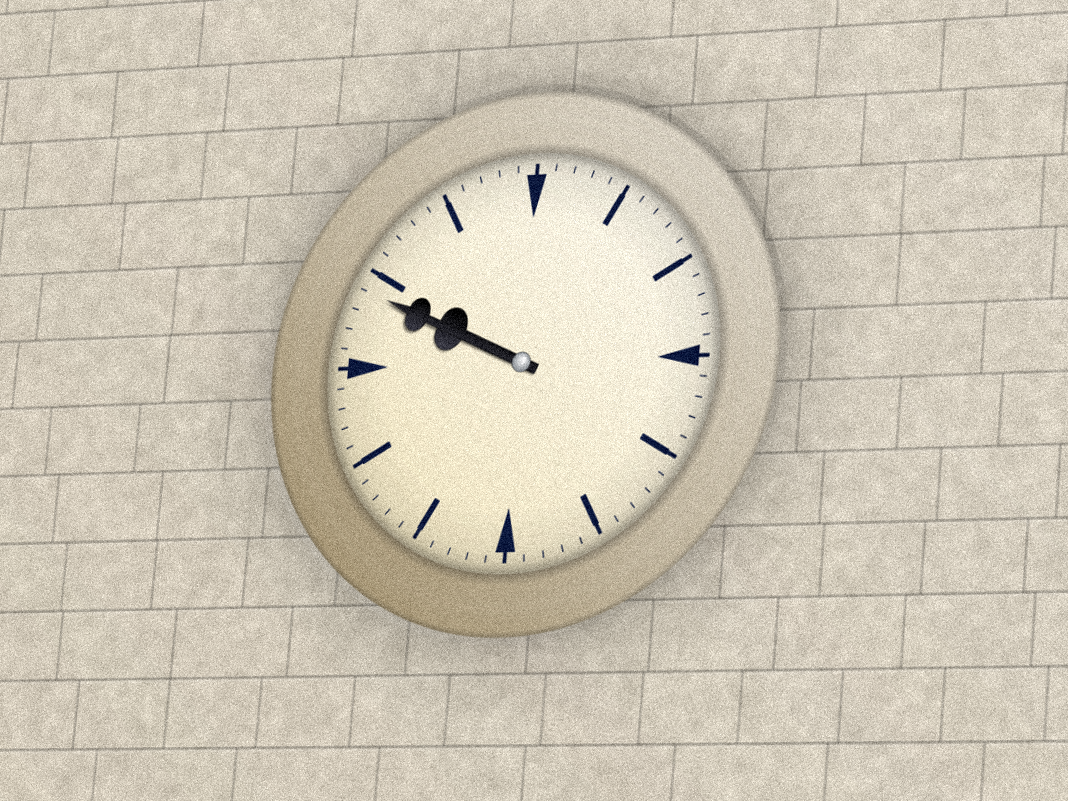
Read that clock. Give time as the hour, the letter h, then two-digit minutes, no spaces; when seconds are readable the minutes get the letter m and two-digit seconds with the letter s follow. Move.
9h49
